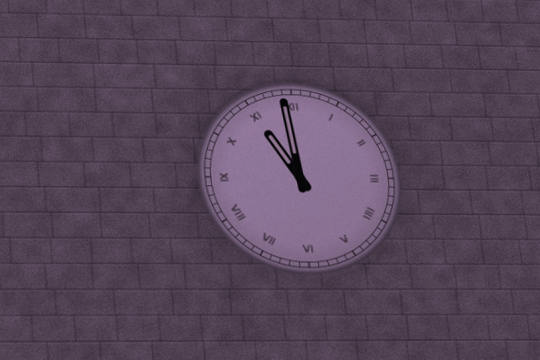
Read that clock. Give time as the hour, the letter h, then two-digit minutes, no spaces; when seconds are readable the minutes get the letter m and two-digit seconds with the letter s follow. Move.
10h59
